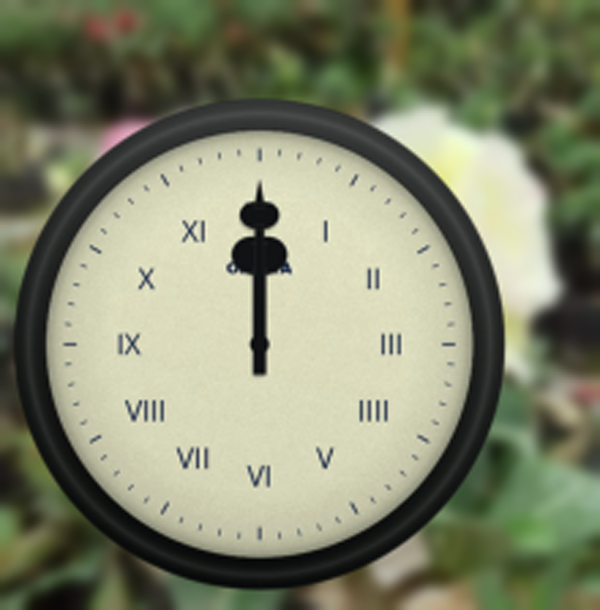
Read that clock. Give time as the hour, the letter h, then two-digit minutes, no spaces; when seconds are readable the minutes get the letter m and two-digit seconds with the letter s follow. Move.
12h00
